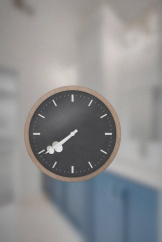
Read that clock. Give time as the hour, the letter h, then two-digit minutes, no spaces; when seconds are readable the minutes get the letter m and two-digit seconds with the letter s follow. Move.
7h39
